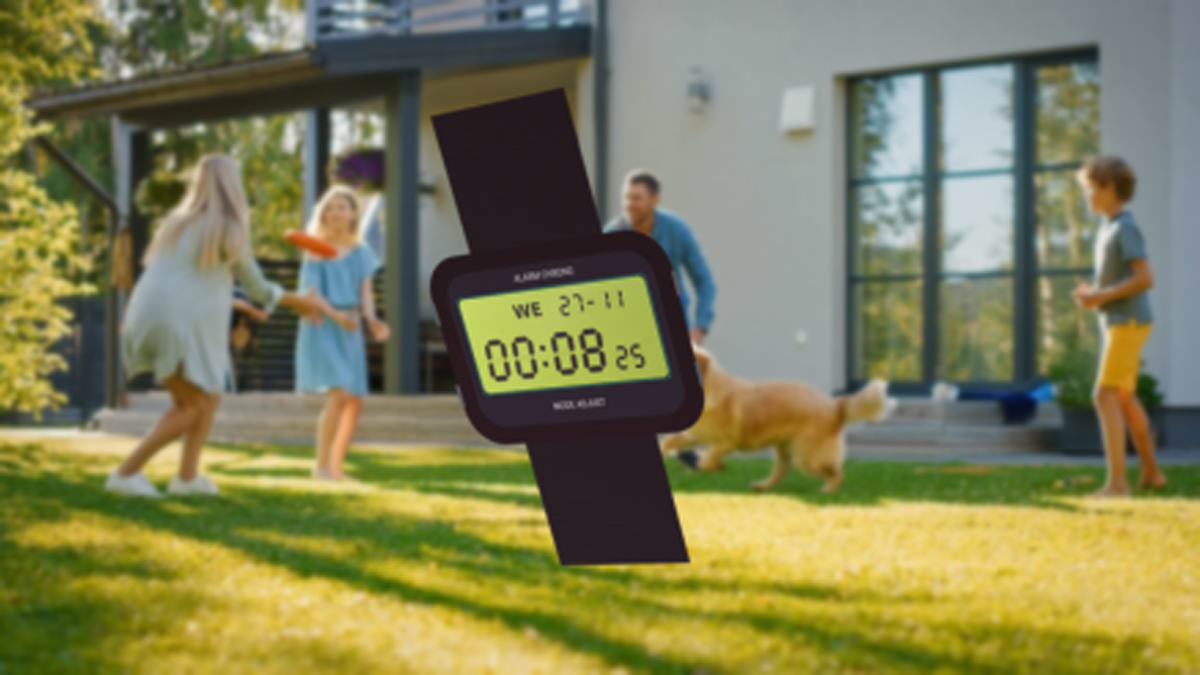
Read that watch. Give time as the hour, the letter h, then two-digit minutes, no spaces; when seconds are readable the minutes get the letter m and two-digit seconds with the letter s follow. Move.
0h08m25s
